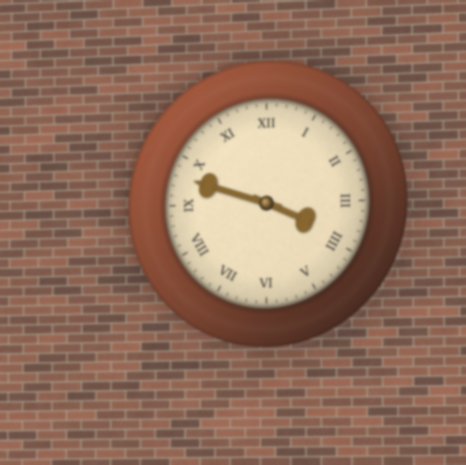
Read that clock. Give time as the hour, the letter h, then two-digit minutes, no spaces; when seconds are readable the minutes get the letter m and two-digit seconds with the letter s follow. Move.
3h48
